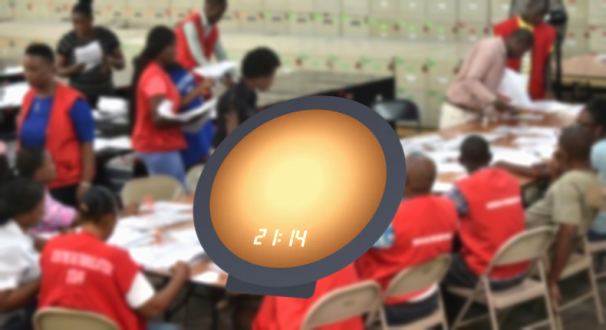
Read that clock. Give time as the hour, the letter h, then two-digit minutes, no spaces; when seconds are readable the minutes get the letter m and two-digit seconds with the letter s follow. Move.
21h14
